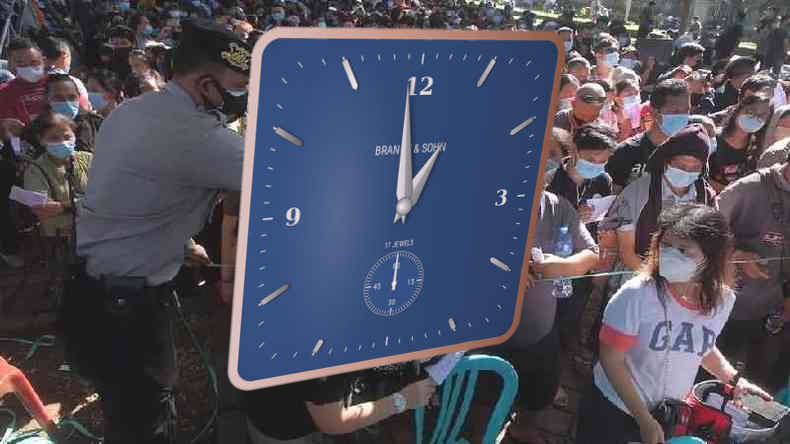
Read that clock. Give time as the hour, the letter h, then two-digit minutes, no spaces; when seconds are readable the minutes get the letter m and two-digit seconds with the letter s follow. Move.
12h59
